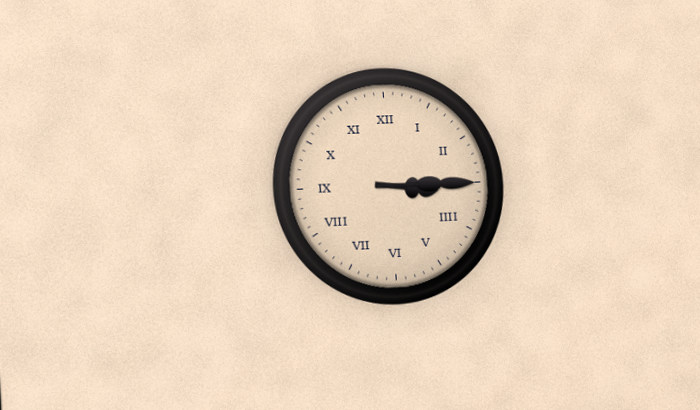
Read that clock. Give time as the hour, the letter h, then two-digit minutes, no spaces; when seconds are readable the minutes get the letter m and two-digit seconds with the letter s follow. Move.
3h15
